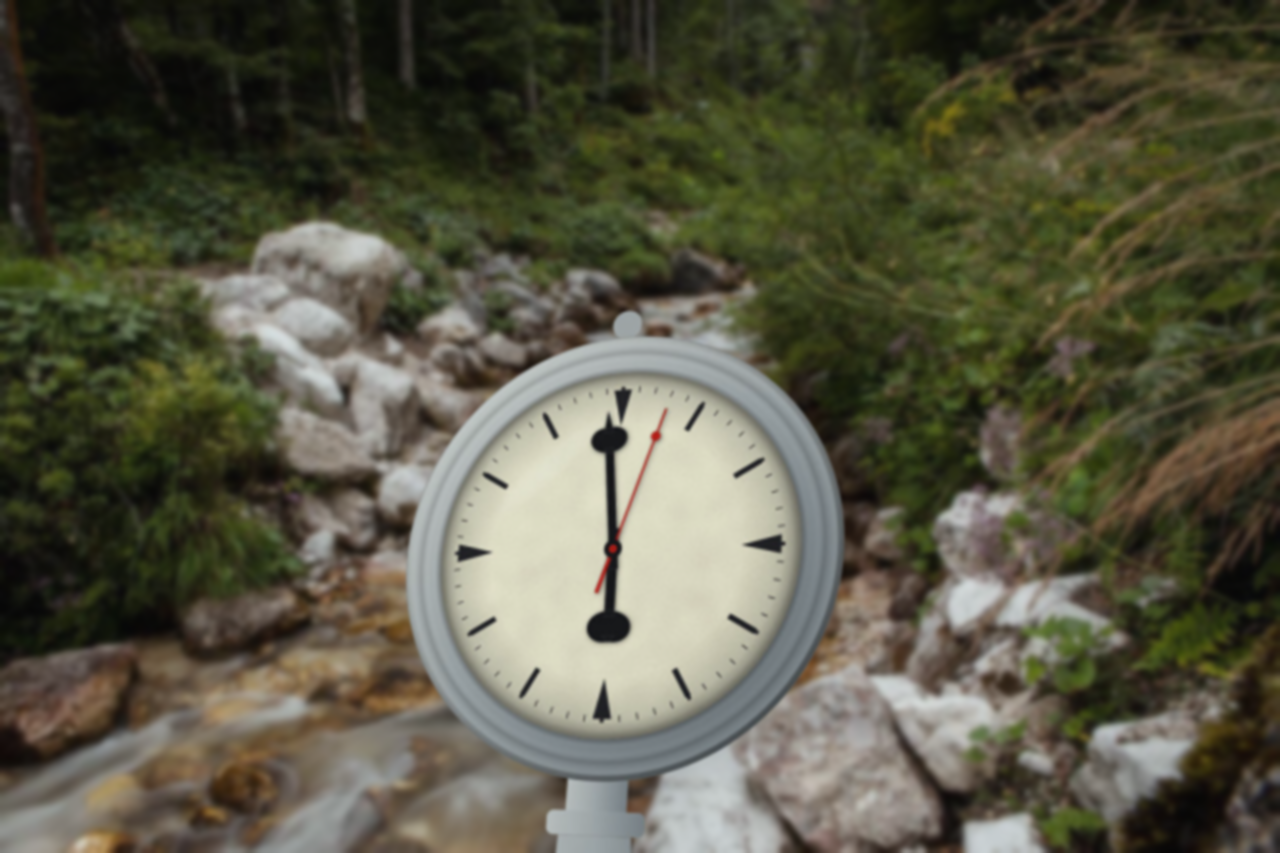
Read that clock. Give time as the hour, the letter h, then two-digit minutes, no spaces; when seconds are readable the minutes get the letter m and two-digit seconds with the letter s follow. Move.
5h59m03s
